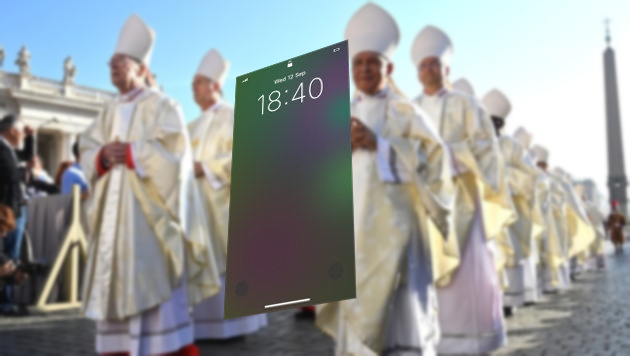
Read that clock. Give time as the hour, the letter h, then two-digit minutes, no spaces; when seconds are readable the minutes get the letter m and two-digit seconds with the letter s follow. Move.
18h40
